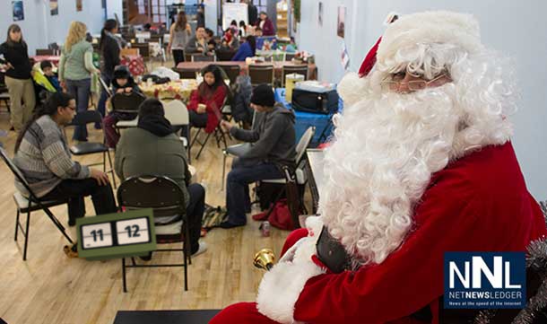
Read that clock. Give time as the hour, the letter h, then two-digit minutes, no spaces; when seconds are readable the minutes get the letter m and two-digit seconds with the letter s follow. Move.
11h12
